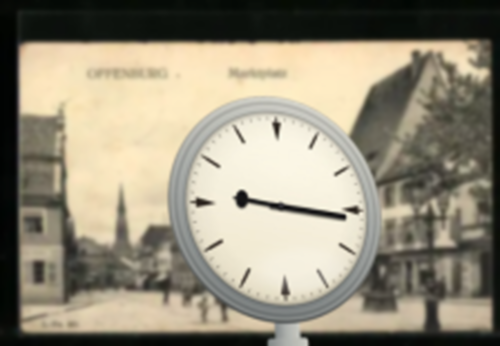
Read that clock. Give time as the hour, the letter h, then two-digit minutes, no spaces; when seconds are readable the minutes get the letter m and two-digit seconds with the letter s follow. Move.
9h16
